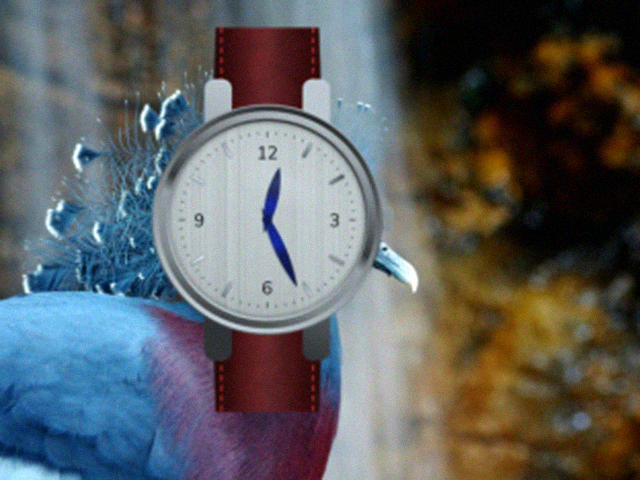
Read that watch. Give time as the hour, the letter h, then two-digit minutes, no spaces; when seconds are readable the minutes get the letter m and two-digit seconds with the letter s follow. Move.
12h26
